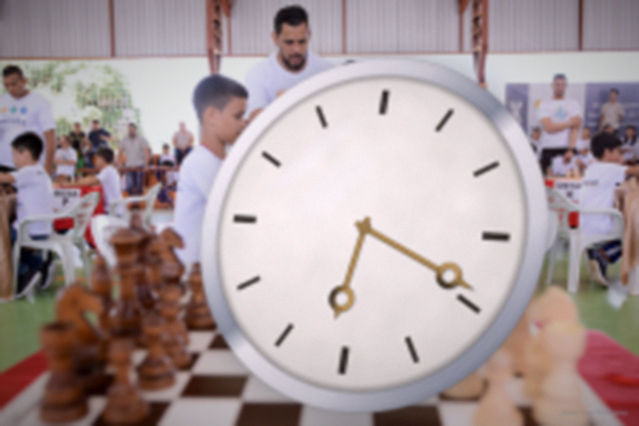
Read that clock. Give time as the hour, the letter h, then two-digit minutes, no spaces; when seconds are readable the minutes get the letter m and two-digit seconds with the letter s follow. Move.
6h19
